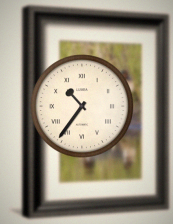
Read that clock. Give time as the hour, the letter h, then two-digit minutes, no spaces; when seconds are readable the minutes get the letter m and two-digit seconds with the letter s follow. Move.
10h36
